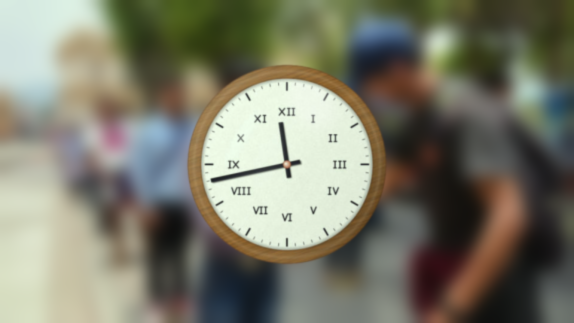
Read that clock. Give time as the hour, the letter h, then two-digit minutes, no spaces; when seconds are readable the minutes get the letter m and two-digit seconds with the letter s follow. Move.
11h43
